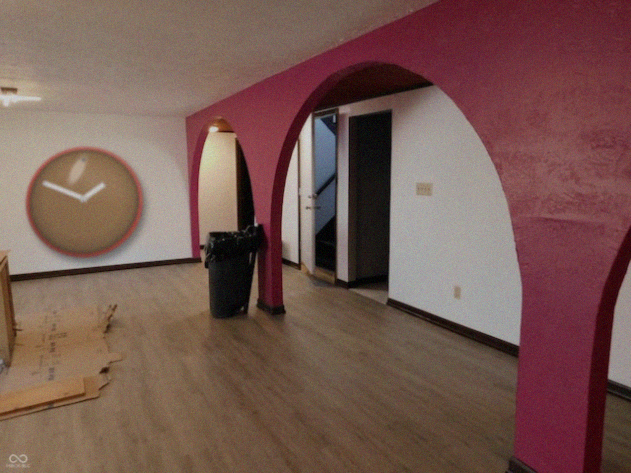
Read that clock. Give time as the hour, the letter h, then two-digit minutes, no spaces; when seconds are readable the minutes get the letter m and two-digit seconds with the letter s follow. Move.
1h49
